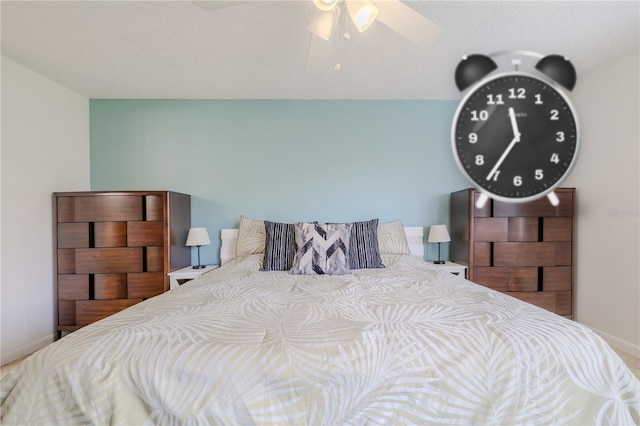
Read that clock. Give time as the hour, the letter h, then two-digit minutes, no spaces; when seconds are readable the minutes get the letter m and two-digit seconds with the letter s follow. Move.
11h36
